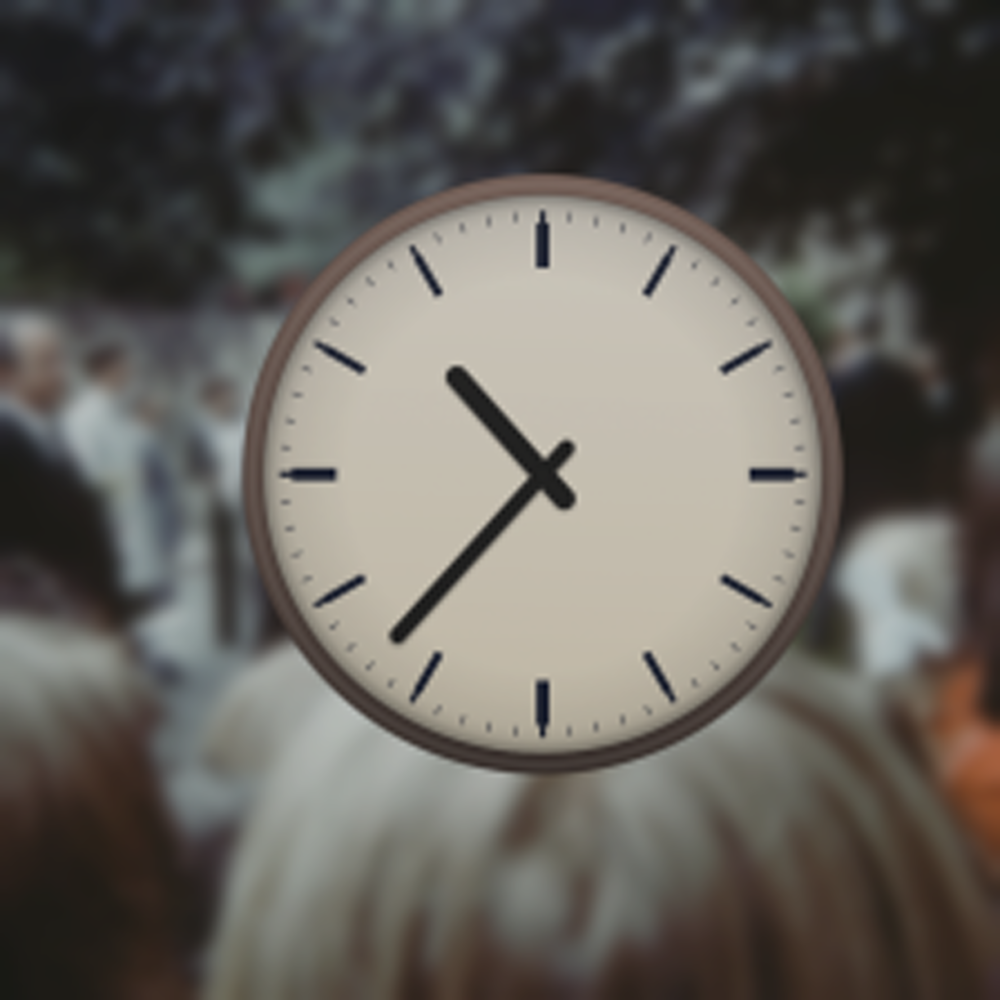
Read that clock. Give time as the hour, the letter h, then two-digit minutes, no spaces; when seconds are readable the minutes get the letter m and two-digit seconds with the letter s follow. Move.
10h37
